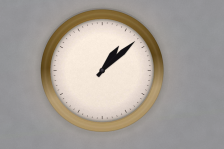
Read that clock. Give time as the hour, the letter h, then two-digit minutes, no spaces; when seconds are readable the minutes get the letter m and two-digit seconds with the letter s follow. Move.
1h08
